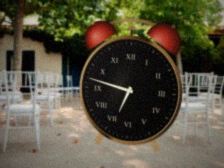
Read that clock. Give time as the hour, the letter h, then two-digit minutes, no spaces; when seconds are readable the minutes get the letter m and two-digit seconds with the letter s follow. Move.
6h47
